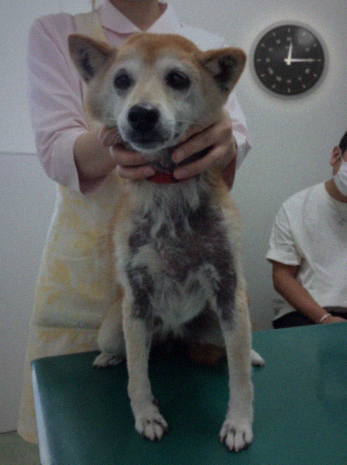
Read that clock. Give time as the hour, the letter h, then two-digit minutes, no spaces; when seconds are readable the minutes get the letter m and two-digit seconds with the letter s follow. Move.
12h15
